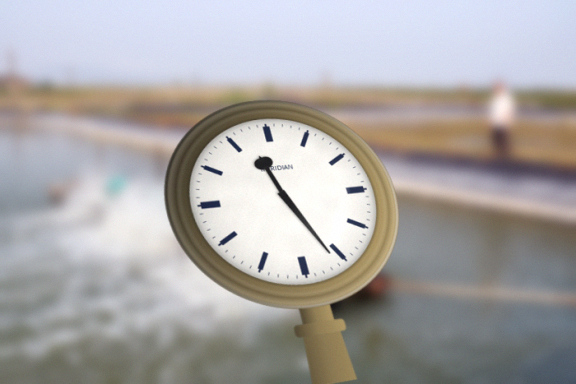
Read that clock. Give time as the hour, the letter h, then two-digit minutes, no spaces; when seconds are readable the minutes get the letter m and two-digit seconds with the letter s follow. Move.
11h26
